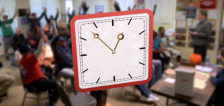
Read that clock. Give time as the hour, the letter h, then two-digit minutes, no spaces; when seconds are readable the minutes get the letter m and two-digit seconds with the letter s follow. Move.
12h53
